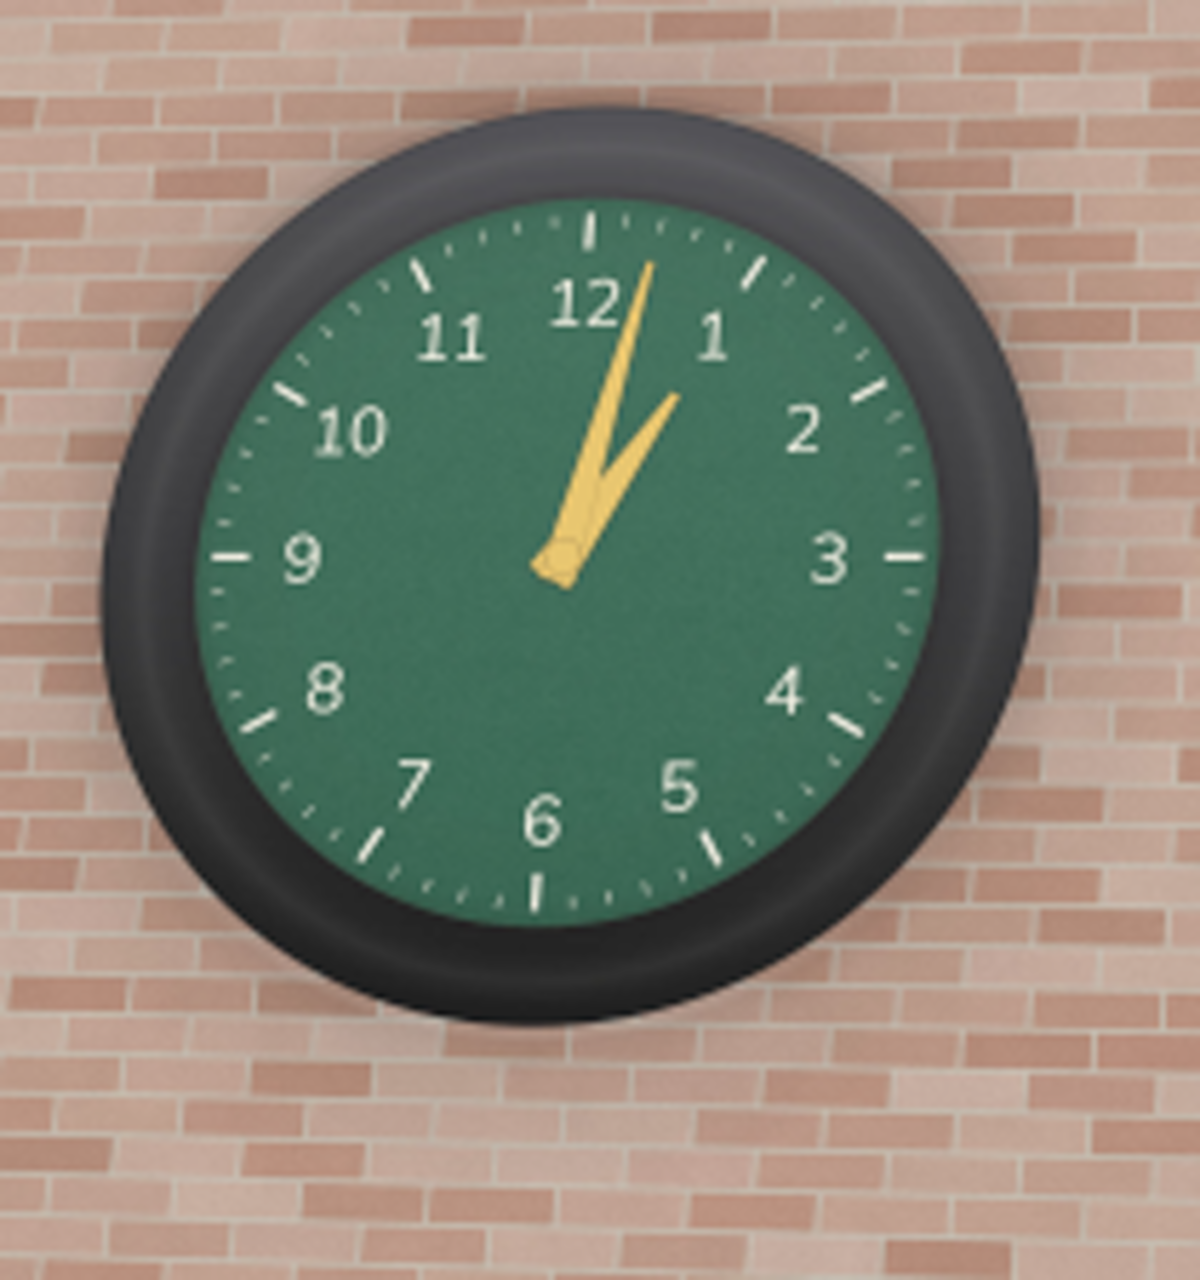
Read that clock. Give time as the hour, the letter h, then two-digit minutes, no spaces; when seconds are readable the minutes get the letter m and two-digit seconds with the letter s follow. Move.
1h02
